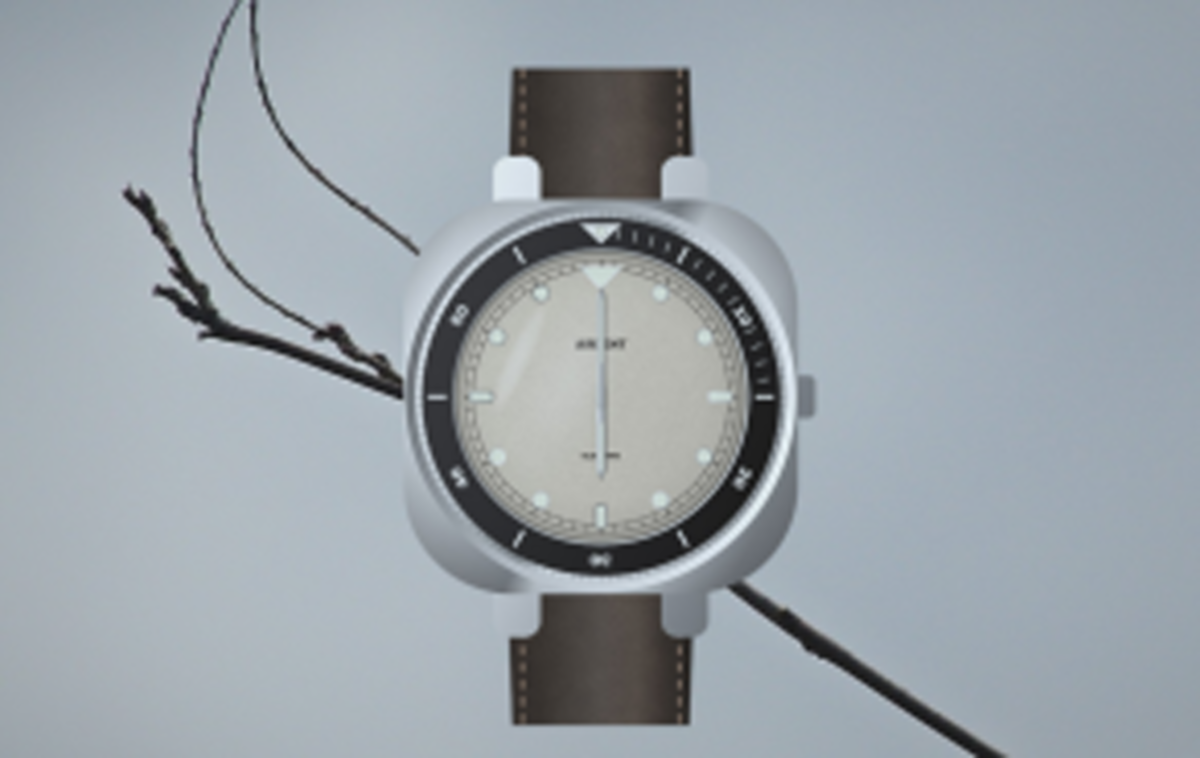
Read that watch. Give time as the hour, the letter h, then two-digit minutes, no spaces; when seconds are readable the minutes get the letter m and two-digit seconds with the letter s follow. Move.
6h00
